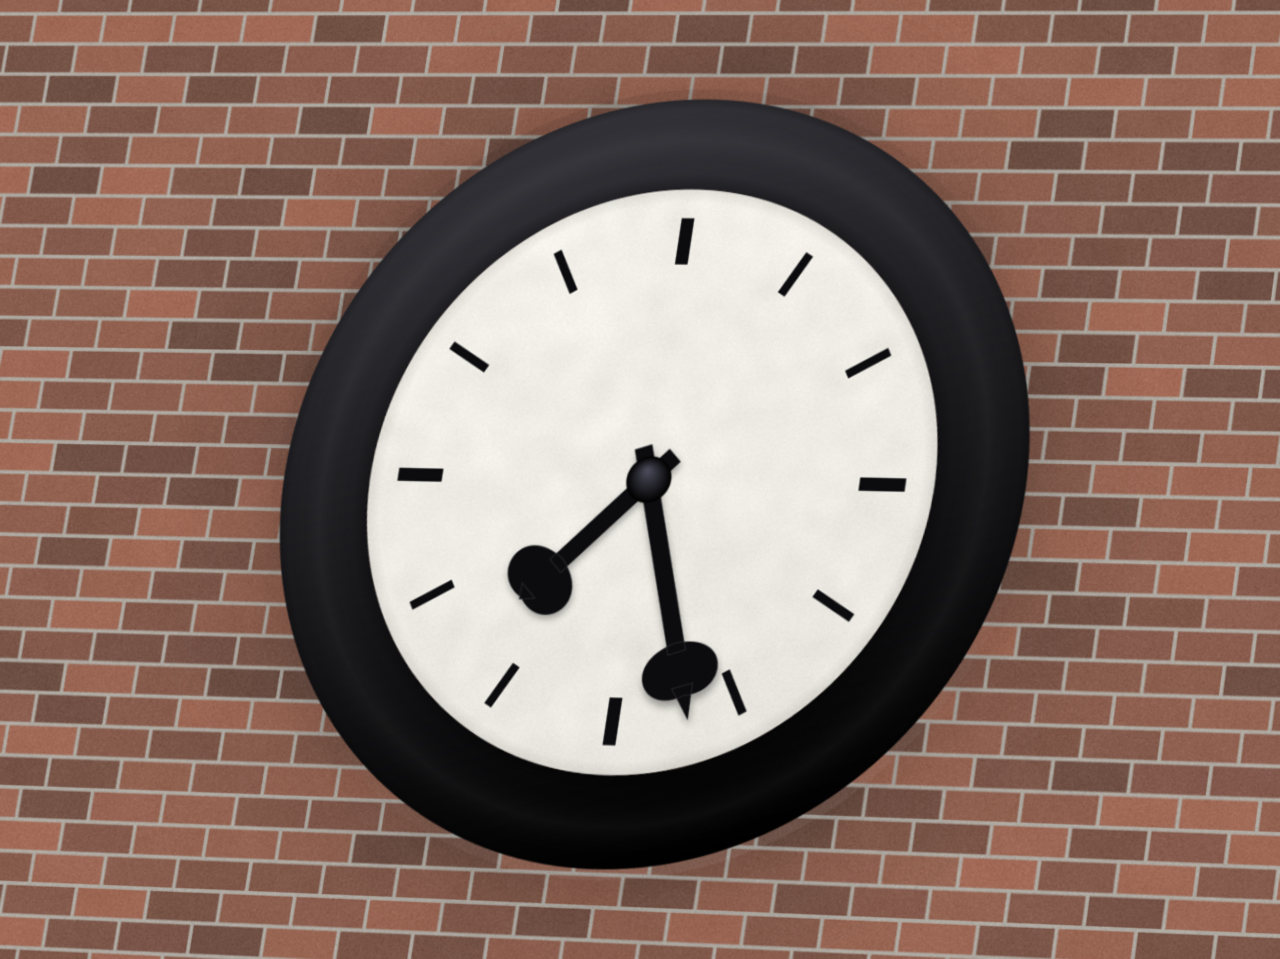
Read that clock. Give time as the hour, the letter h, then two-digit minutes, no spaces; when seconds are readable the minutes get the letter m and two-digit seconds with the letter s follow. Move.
7h27
